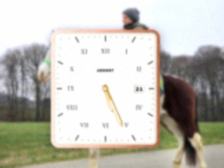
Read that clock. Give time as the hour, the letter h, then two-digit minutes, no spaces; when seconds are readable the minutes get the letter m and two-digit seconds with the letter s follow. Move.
5h26
